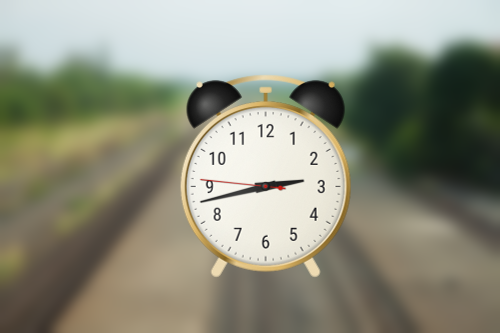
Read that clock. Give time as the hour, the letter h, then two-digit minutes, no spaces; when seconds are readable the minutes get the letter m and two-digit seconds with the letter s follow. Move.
2h42m46s
